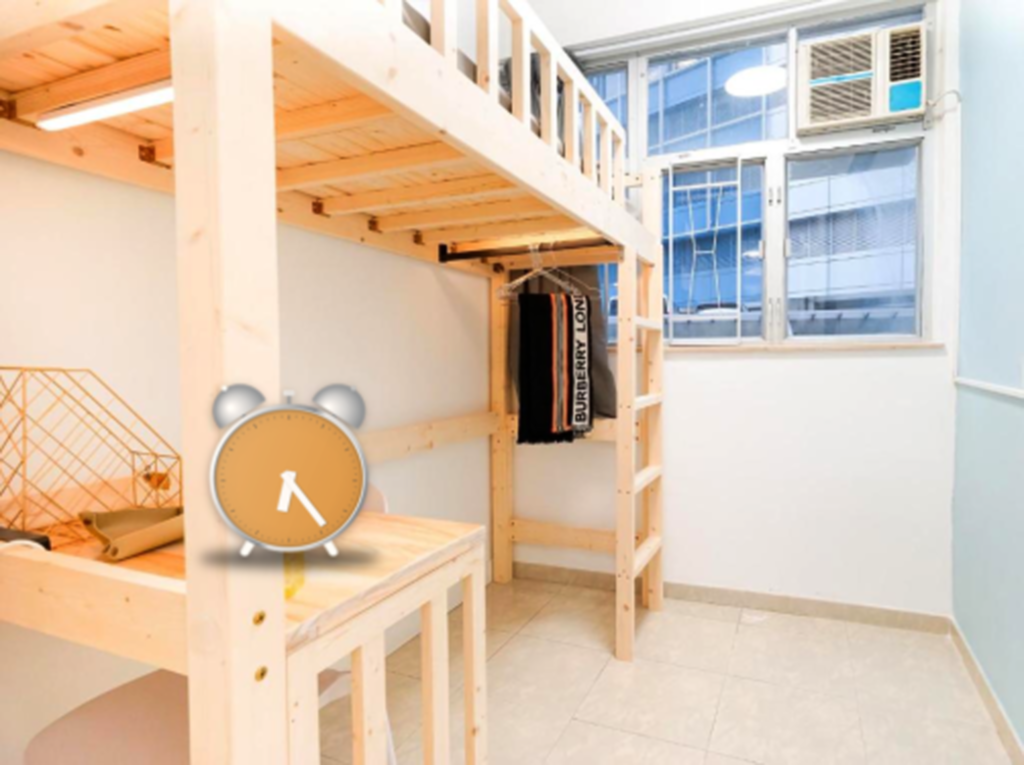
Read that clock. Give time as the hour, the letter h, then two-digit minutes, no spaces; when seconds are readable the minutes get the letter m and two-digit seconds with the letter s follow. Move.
6h24
